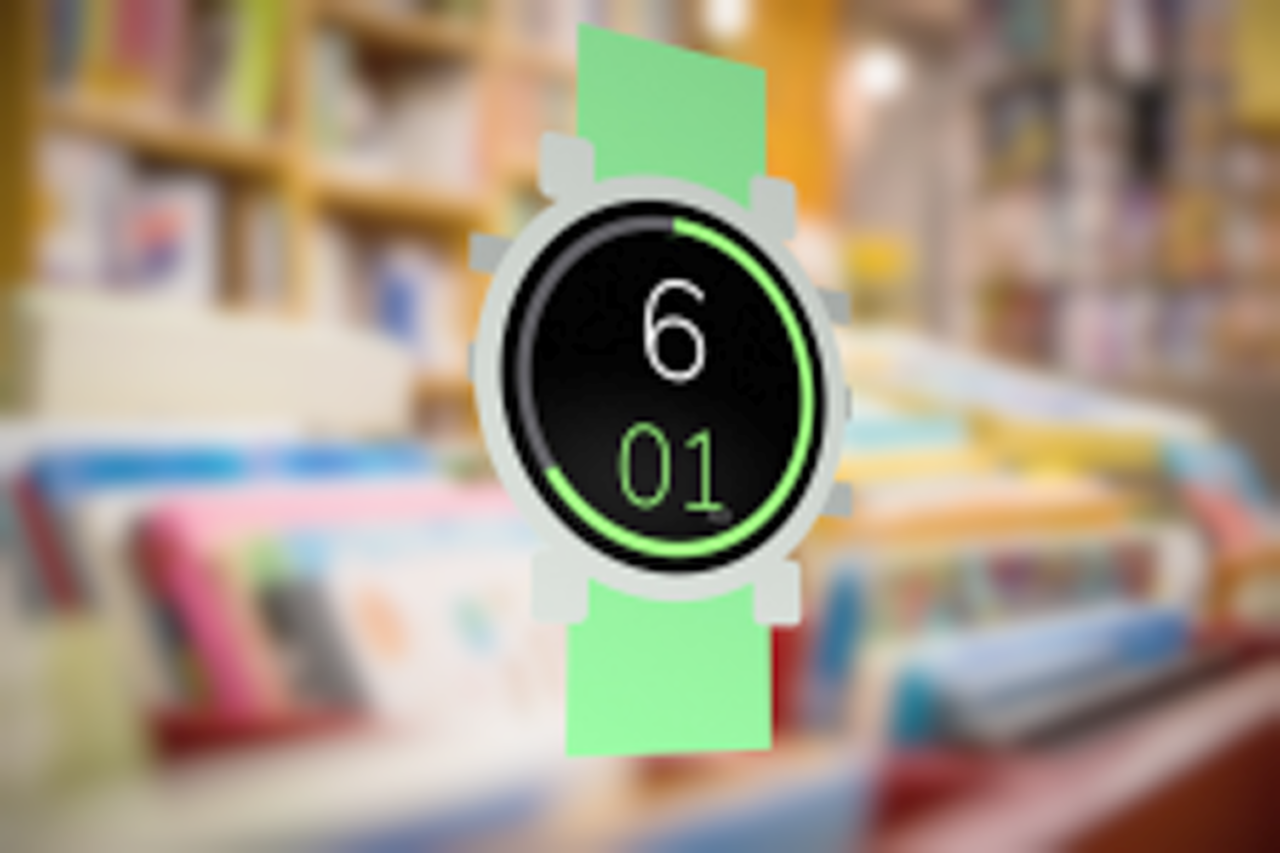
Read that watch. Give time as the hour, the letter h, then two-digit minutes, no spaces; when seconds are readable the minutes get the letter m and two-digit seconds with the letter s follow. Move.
6h01
